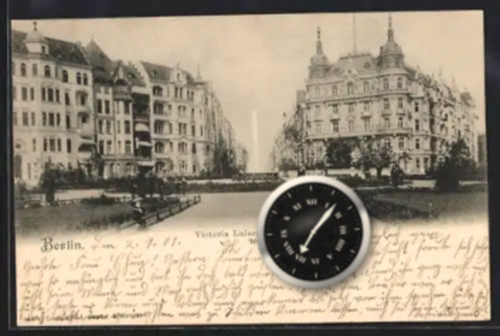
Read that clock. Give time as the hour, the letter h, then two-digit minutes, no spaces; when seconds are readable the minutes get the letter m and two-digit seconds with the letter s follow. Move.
7h07
